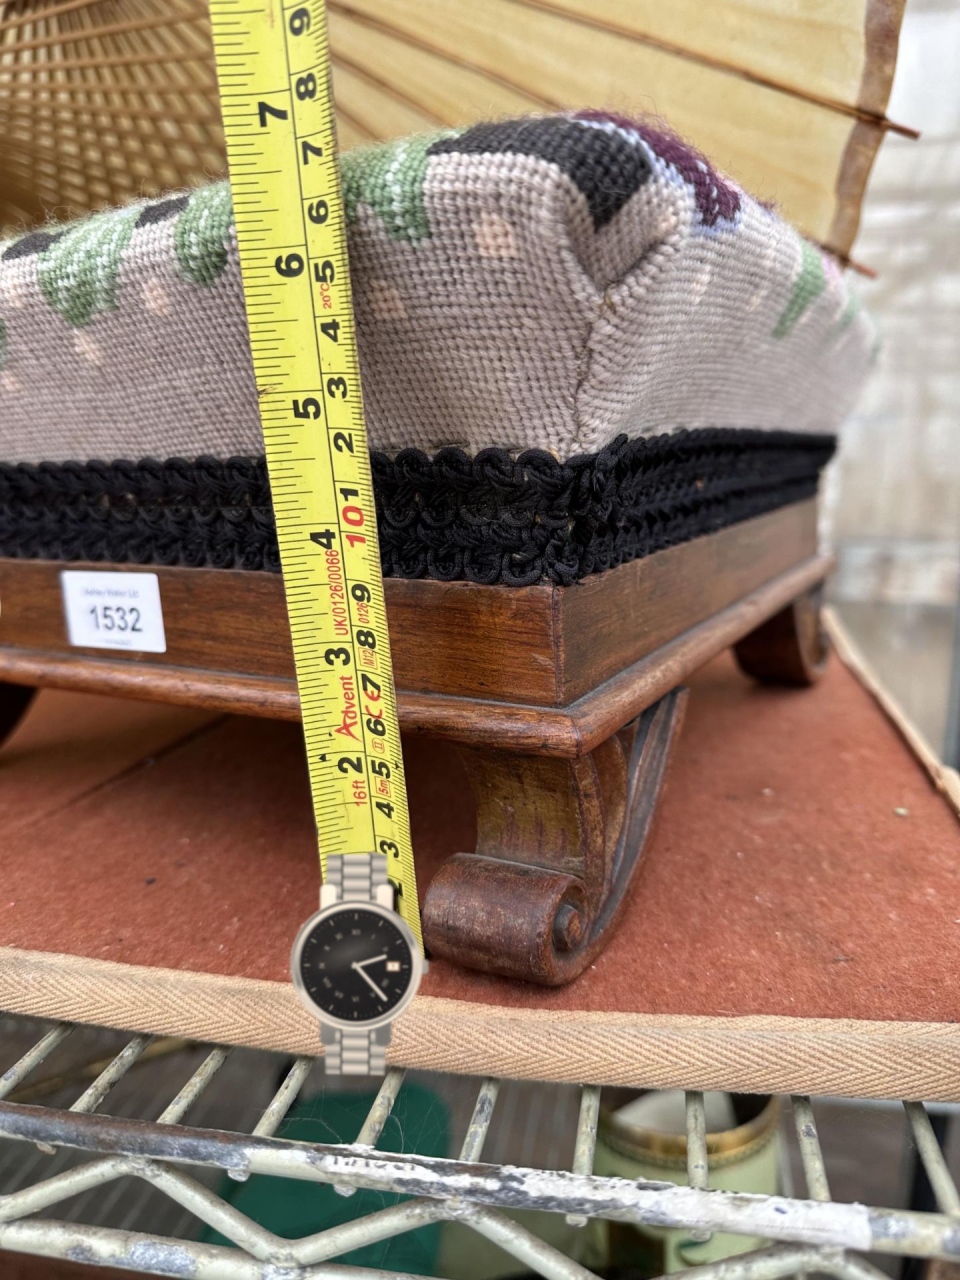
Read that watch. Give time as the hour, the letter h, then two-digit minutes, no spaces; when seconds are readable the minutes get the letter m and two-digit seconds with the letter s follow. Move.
2h23
